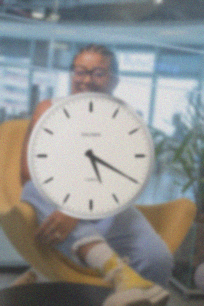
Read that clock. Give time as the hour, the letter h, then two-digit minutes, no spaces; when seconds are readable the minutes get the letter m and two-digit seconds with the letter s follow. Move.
5h20
